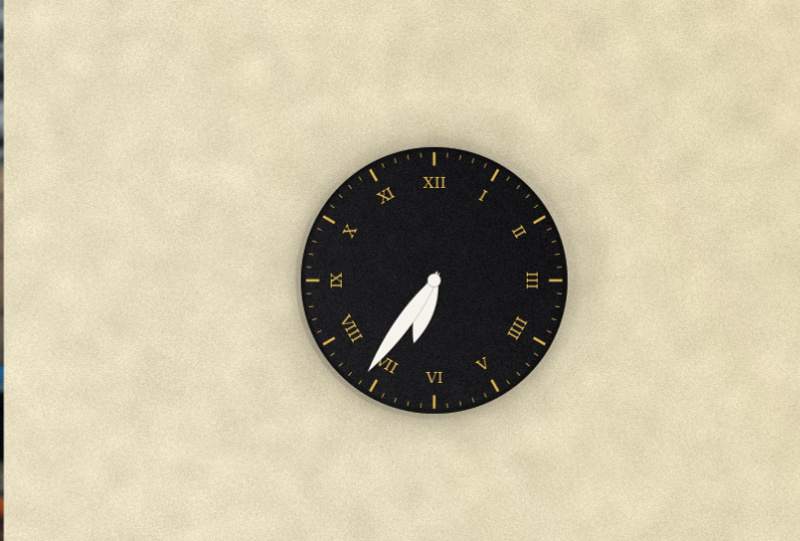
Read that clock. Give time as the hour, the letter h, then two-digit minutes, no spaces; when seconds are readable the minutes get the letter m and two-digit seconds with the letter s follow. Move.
6h36
